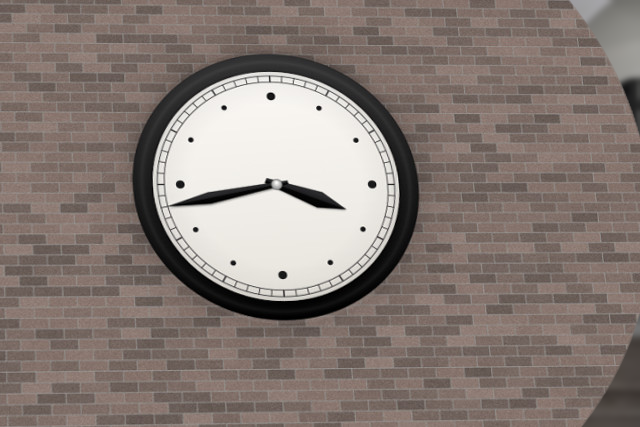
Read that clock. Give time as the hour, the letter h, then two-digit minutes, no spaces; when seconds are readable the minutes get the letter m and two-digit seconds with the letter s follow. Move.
3h43
